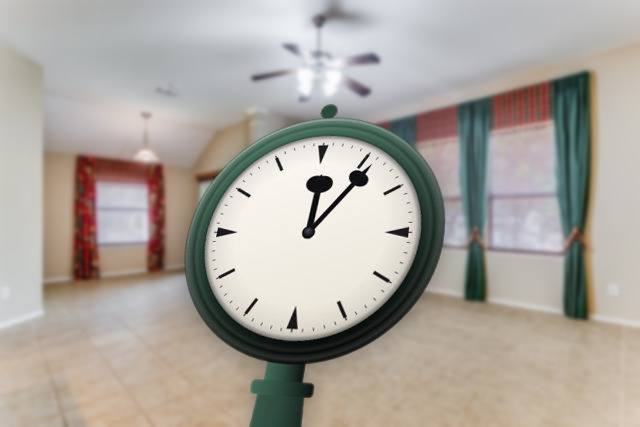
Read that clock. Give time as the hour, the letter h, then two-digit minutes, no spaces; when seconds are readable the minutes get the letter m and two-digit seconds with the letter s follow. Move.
12h06
